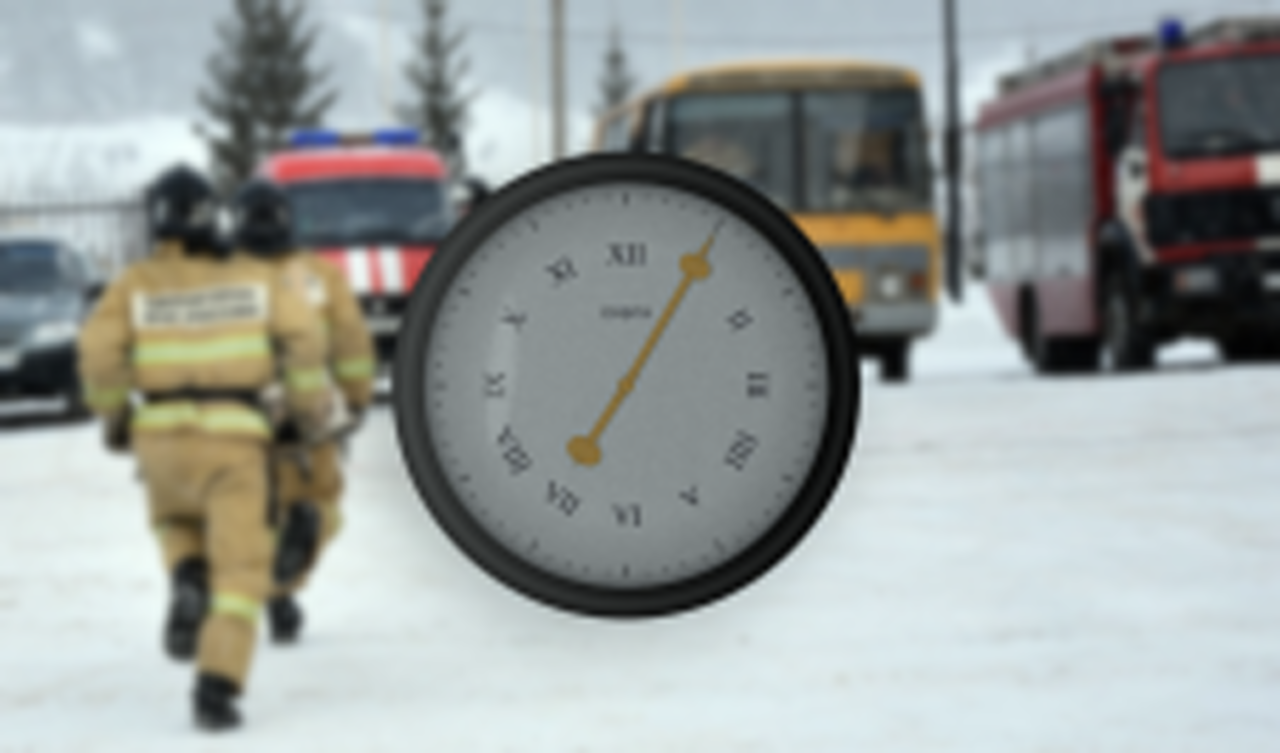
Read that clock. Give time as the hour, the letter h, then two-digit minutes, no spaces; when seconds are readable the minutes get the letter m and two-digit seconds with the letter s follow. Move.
7h05
